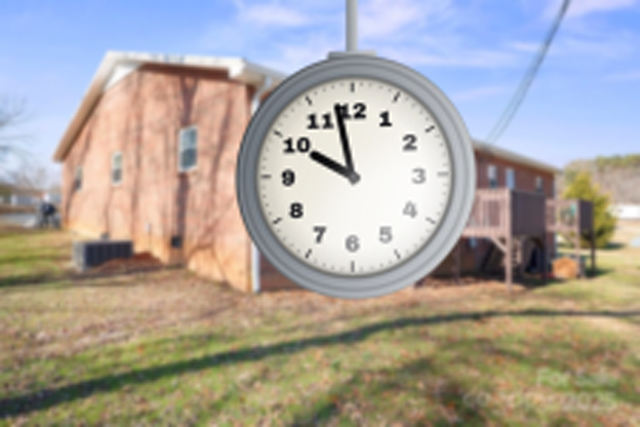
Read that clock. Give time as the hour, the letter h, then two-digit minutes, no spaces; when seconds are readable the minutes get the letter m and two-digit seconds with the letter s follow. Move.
9h58
